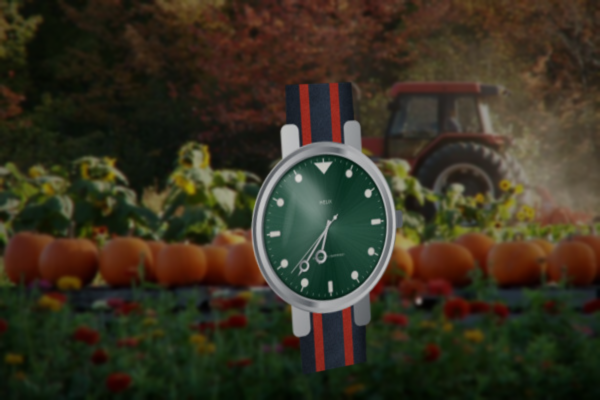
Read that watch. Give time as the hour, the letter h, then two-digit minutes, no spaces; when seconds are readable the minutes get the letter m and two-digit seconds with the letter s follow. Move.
6h36m38s
